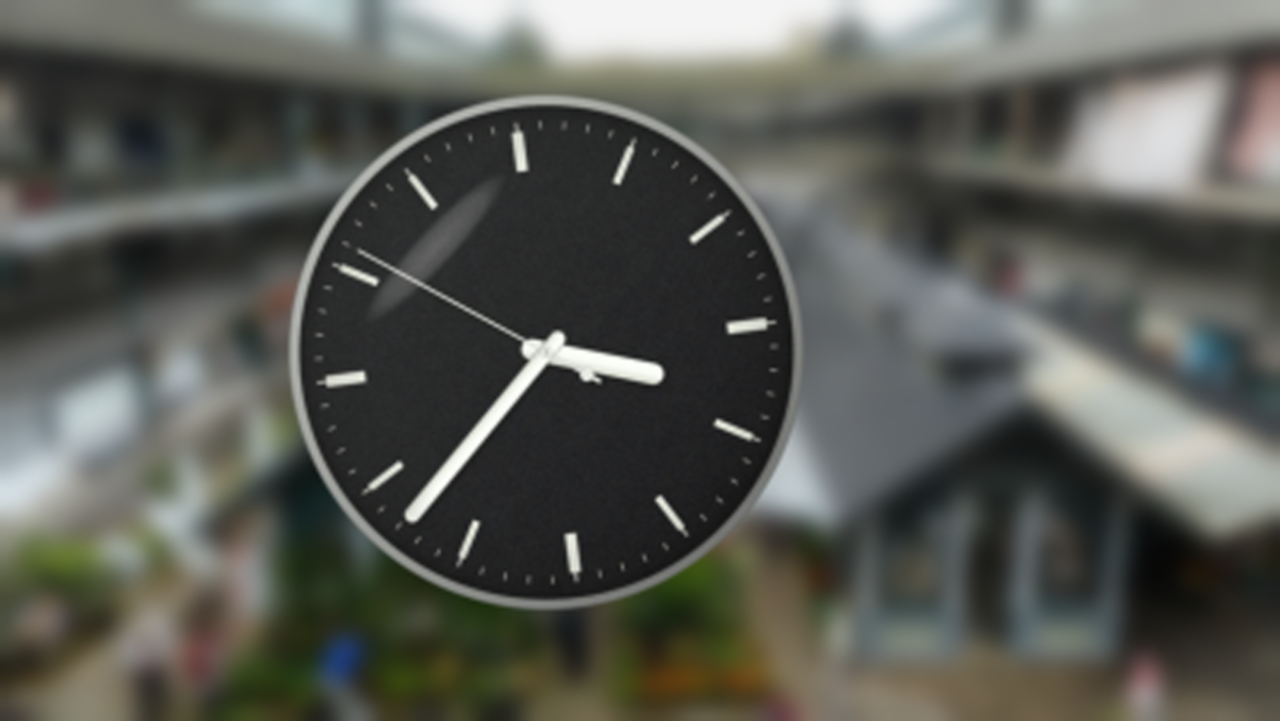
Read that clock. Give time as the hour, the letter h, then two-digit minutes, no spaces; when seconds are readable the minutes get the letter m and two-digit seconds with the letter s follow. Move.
3h37m51s
